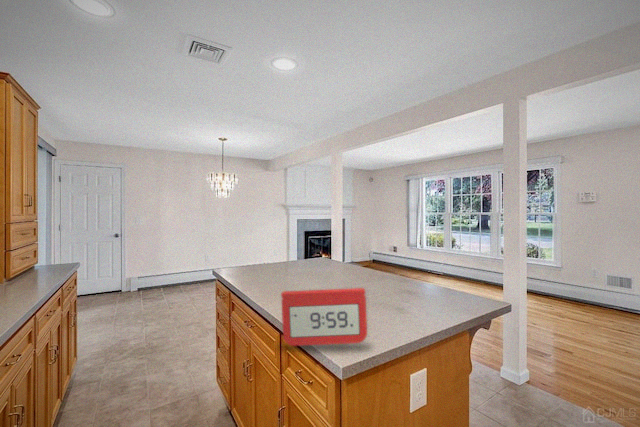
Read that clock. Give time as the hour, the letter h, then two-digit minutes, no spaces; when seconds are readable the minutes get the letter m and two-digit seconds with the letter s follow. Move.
9h59
